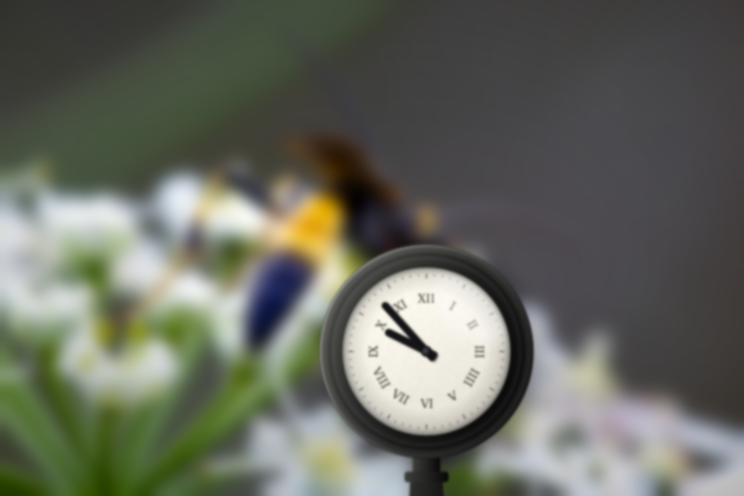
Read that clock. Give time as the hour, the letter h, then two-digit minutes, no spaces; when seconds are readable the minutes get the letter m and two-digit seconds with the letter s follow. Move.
9h53
